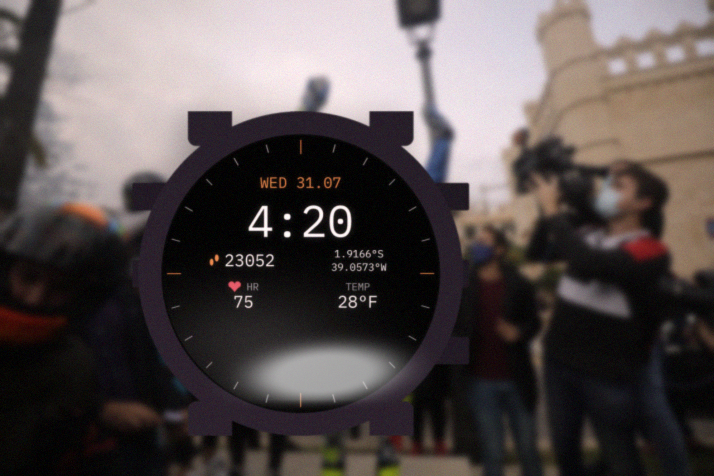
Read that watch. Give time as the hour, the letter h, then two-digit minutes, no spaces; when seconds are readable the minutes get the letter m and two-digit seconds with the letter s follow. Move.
4h20
